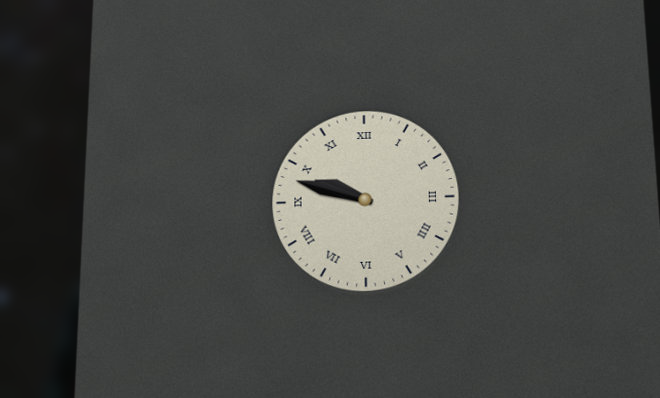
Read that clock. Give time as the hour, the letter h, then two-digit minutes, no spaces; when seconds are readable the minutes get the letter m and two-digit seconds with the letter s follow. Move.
9h48
